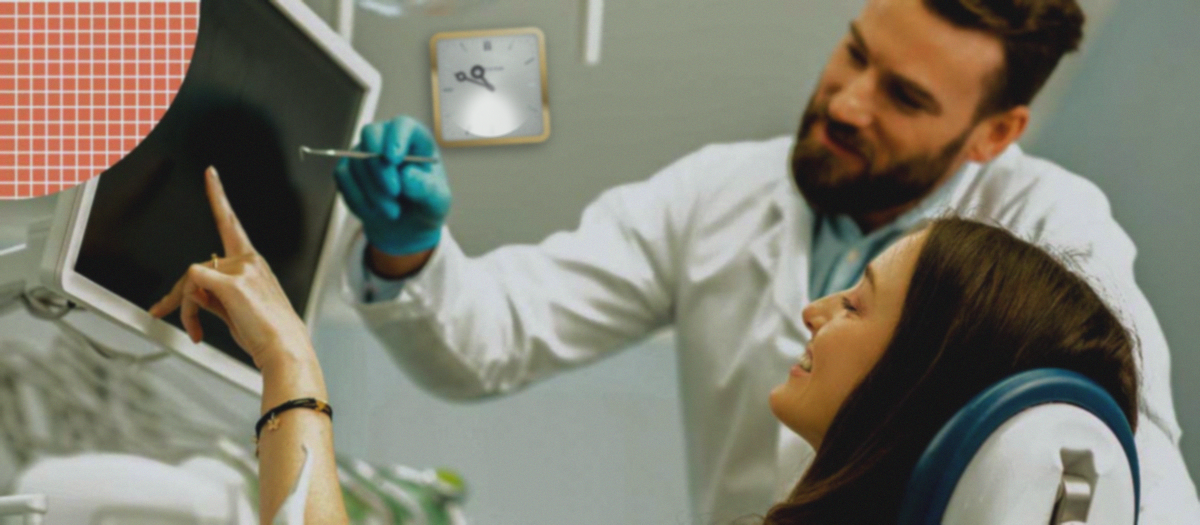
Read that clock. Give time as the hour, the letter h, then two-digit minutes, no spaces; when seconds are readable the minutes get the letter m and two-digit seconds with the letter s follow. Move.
10h49
